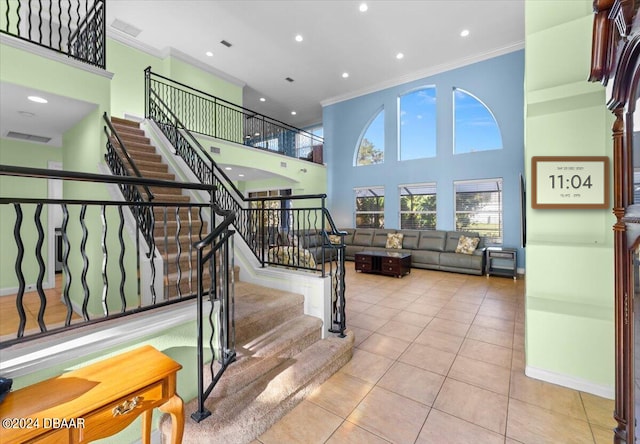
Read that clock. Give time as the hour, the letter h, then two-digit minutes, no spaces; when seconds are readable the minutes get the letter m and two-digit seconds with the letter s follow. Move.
11h04
